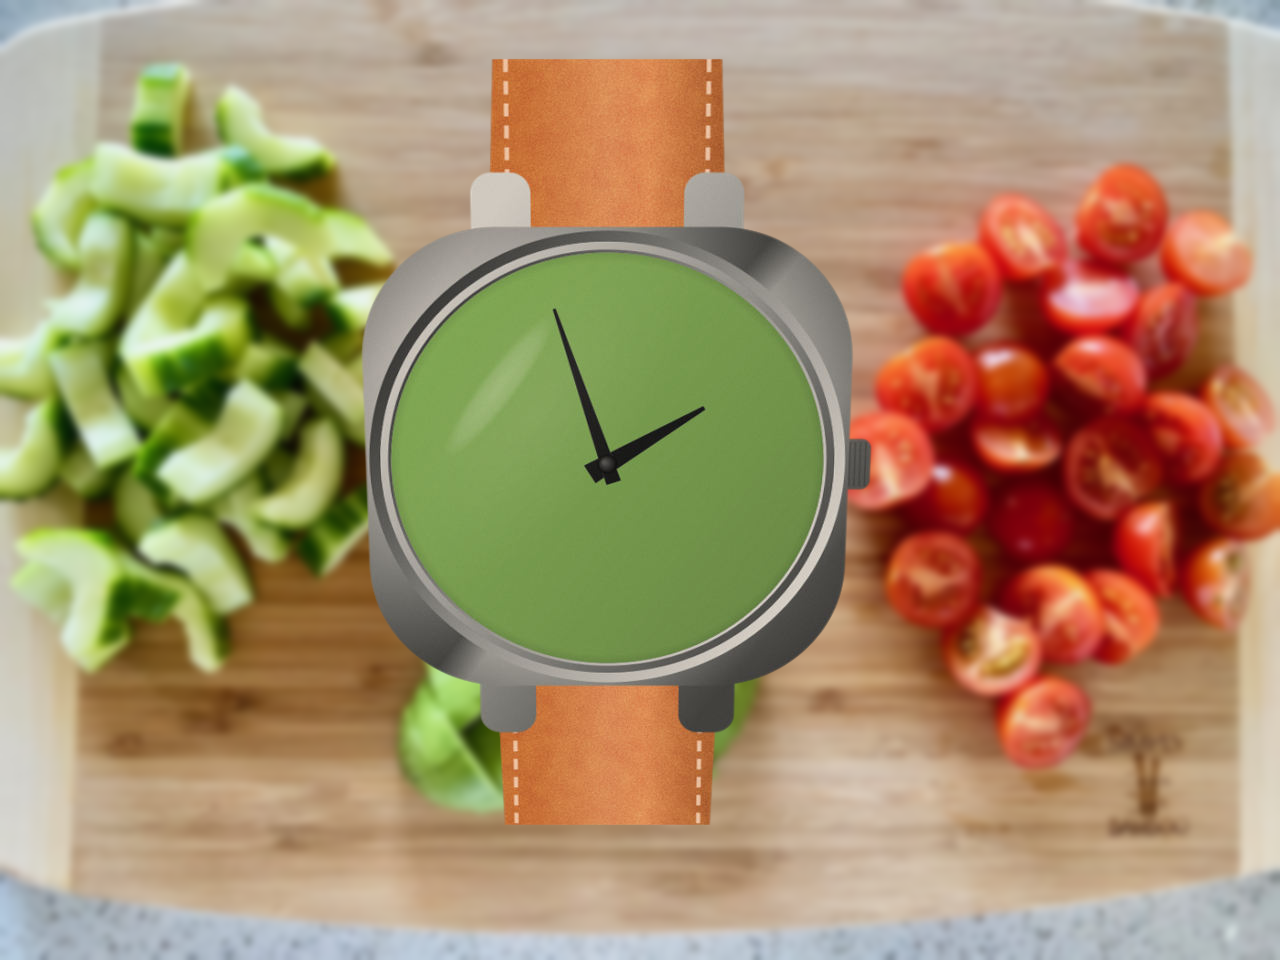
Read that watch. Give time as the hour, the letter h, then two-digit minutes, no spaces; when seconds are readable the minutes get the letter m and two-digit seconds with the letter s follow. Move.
1h57
